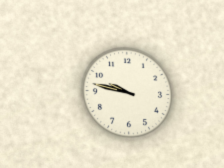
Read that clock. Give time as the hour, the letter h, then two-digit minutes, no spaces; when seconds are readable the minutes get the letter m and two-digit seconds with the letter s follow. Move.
9h47
